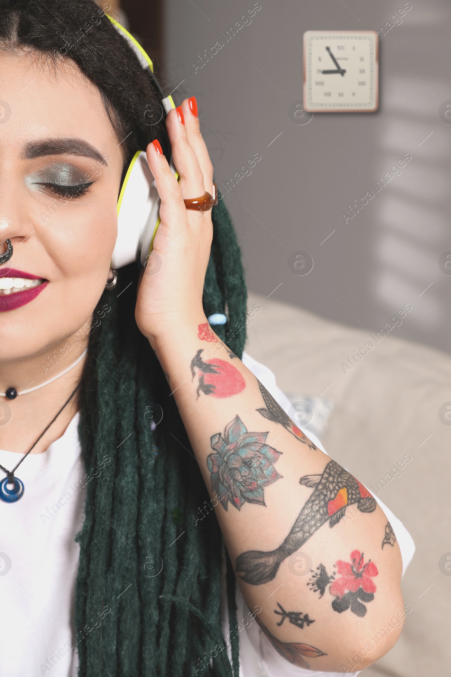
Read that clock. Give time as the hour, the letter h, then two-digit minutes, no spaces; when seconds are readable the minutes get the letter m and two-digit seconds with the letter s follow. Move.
8h55
